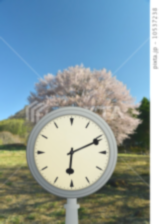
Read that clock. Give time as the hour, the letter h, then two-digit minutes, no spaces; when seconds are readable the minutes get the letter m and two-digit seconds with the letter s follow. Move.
6h11
